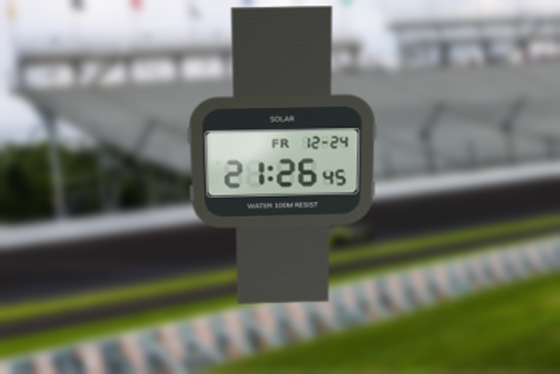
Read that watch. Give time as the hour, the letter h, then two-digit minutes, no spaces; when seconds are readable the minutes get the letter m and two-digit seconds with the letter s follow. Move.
21h26m45s
